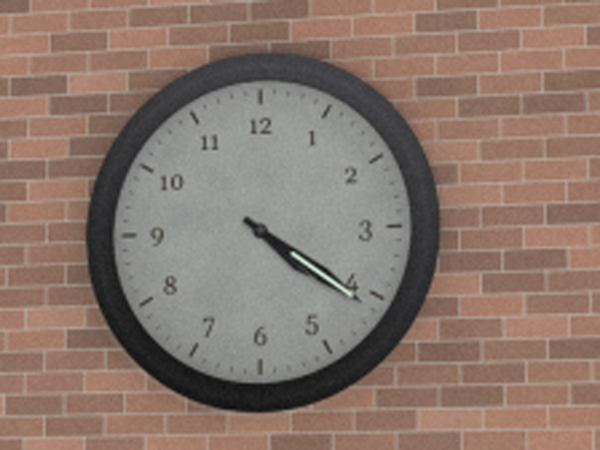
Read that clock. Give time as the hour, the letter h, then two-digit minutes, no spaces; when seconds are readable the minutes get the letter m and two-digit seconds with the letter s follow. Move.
4h21
